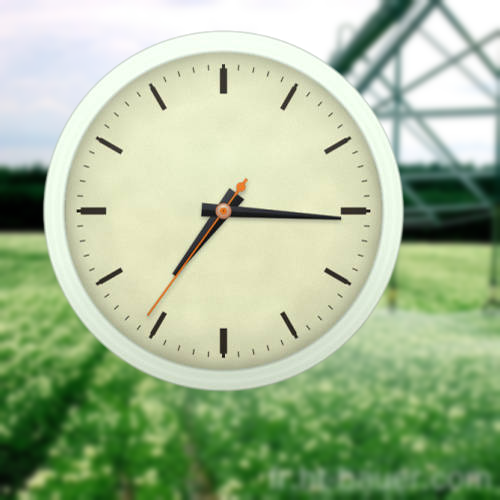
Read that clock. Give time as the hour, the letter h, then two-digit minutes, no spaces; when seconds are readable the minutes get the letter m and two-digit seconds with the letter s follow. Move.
7h15m36s
